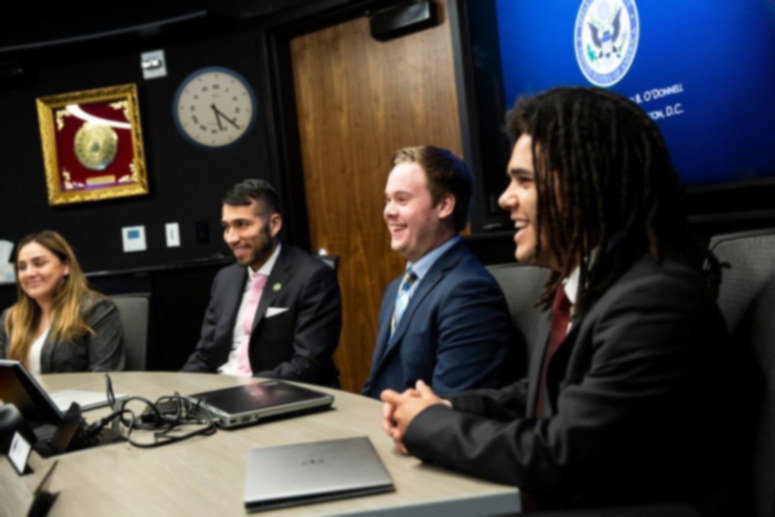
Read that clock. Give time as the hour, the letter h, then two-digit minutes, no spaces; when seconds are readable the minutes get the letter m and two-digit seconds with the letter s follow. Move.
5h21
